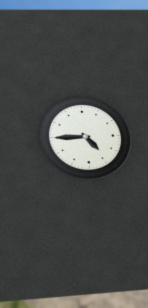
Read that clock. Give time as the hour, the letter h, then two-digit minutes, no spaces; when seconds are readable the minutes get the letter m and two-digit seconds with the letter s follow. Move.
4h45
